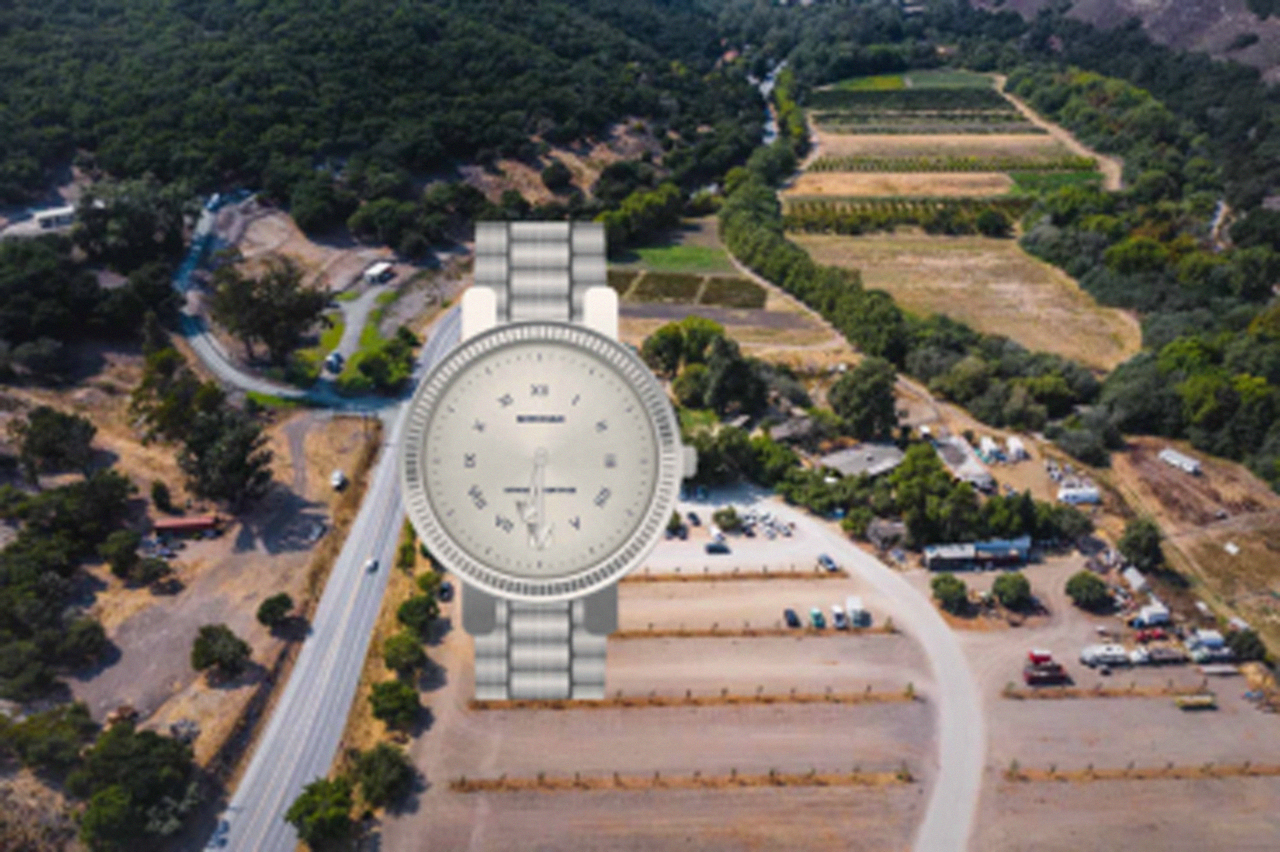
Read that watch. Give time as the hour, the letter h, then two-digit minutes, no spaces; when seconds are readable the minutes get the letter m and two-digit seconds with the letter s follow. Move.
6h30
